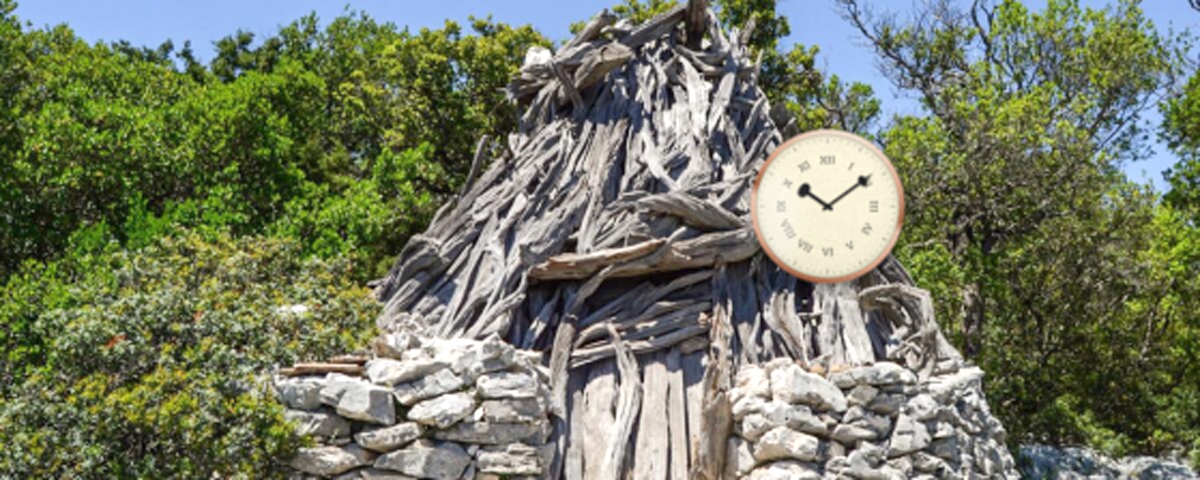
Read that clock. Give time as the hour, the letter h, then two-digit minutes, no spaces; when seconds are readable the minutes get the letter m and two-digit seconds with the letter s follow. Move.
10h09
